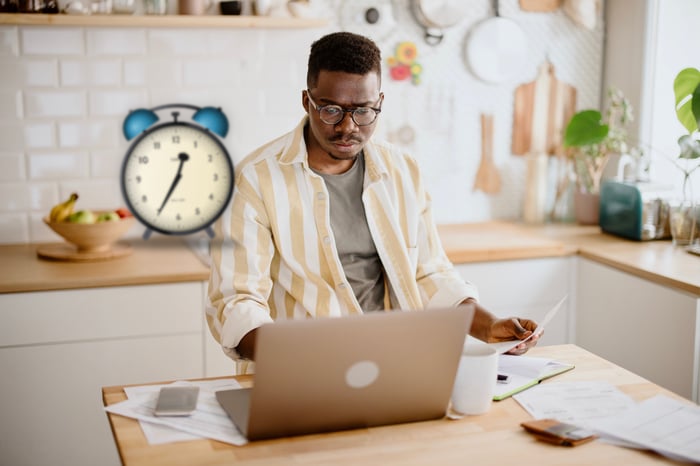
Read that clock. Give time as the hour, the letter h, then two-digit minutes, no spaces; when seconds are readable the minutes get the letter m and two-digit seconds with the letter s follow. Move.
12h35
